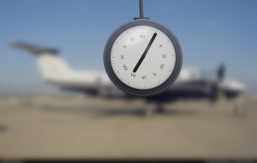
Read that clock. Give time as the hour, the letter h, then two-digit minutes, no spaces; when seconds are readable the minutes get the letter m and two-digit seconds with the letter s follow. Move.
7h05
